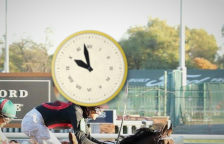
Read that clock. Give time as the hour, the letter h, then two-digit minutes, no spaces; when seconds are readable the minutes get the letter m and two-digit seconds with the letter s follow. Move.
9h58
